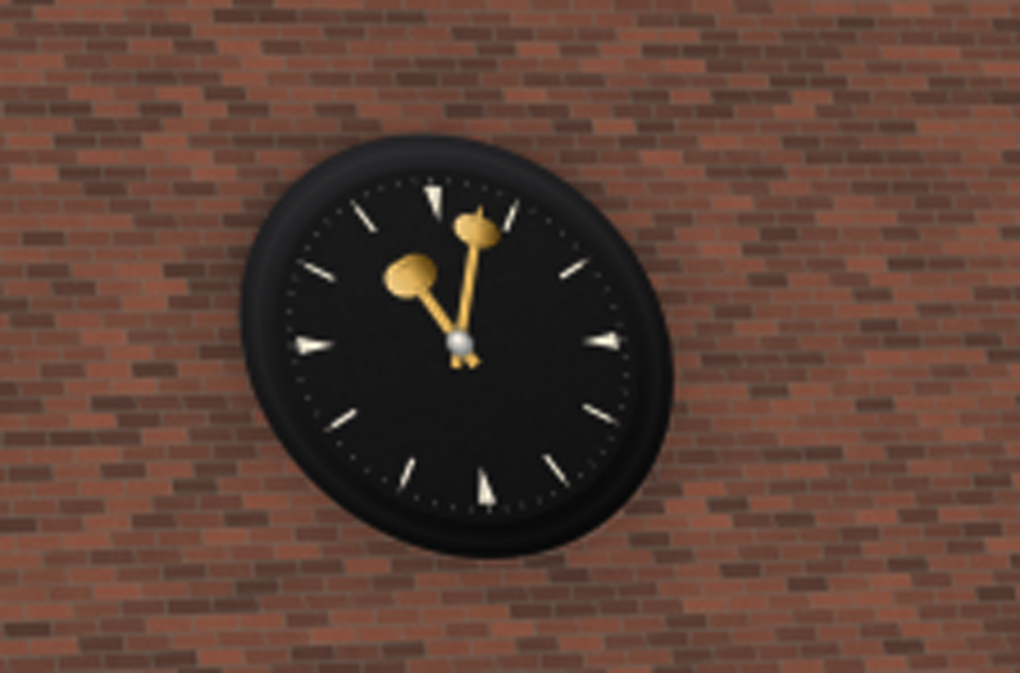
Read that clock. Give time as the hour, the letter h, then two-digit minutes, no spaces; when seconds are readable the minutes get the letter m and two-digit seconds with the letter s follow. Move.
11h03
